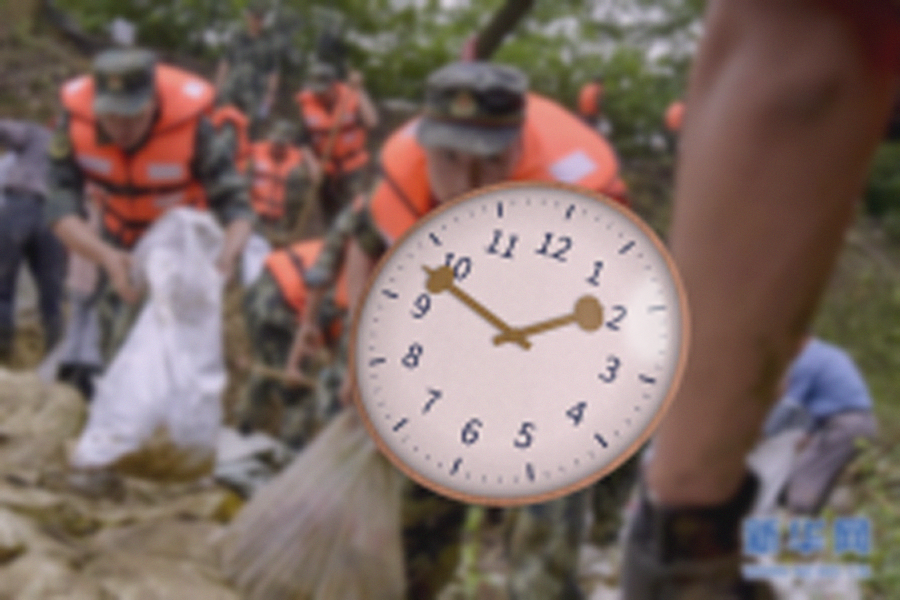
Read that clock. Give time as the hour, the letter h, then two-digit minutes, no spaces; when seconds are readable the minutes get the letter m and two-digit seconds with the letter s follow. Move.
1h48
